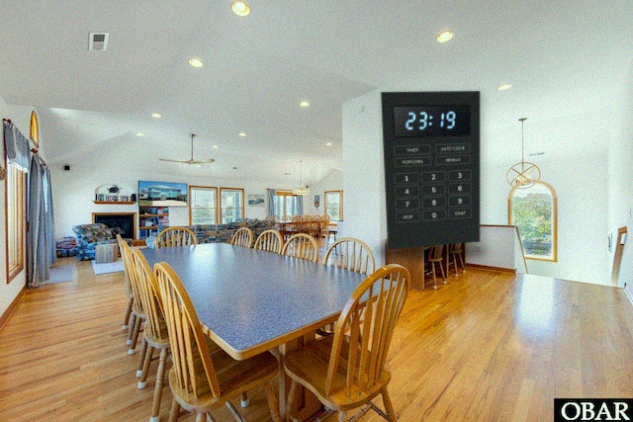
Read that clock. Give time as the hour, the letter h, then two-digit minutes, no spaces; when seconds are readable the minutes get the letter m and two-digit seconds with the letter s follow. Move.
23h19
